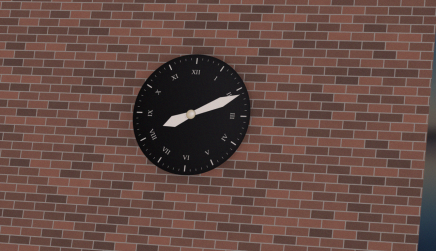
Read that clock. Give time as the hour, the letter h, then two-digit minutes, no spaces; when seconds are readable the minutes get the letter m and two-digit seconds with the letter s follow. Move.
8h11
